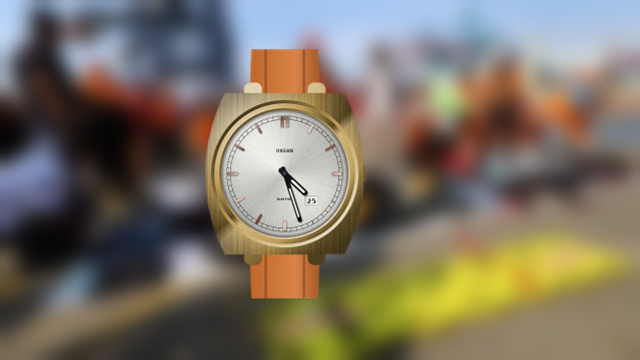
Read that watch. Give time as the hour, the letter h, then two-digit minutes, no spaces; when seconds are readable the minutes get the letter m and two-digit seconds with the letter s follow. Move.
4h27
